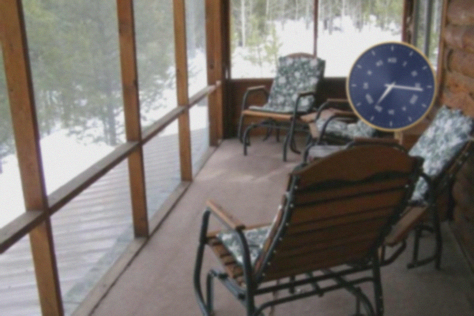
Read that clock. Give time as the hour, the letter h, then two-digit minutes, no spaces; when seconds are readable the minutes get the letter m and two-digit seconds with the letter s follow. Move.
7h16
